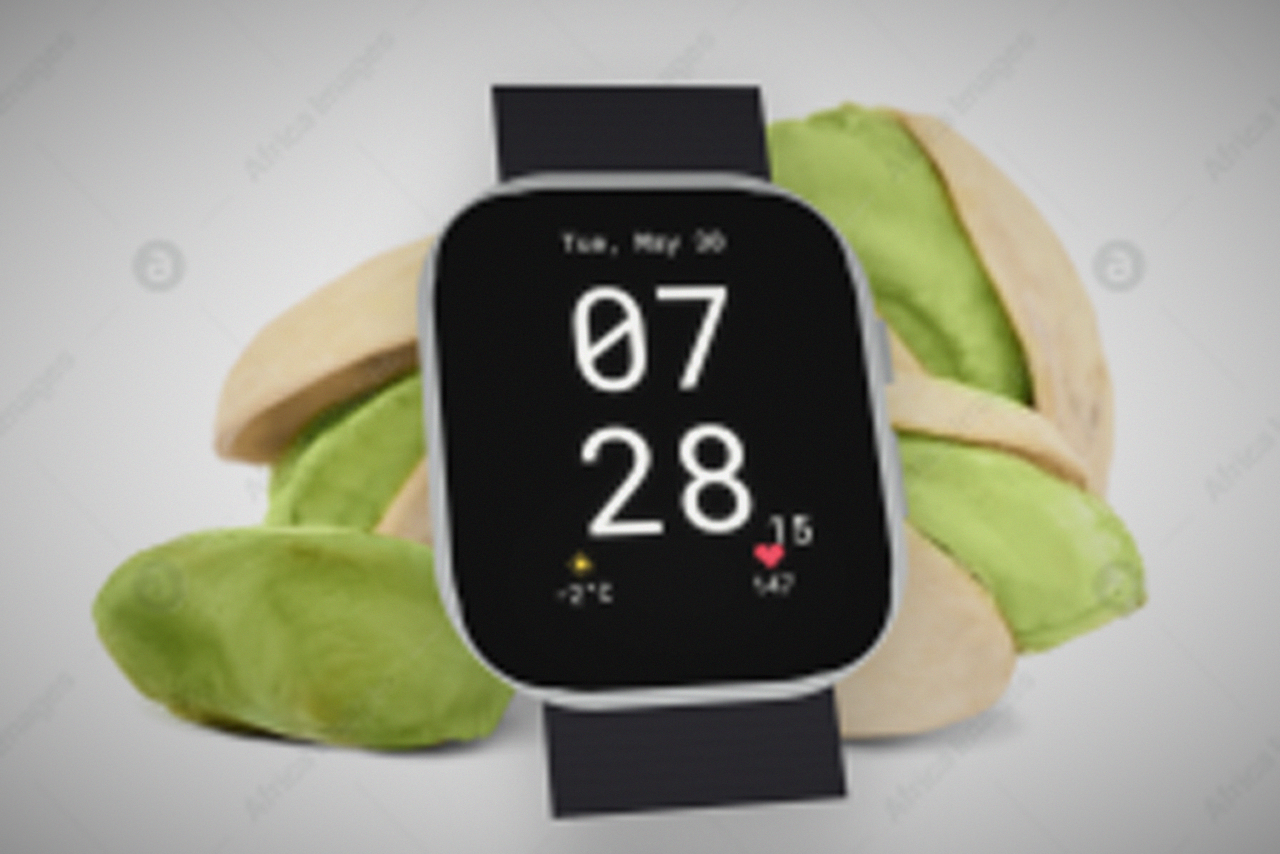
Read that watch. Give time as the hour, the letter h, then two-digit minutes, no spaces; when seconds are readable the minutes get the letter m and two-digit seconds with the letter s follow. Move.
7h28
